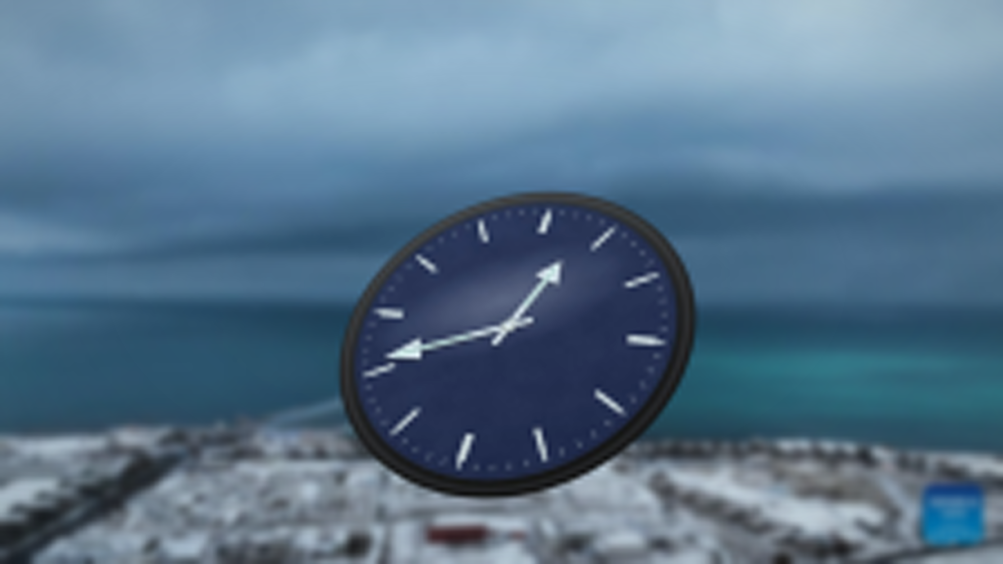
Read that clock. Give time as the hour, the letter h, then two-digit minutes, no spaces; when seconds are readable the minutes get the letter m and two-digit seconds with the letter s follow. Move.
12h41
